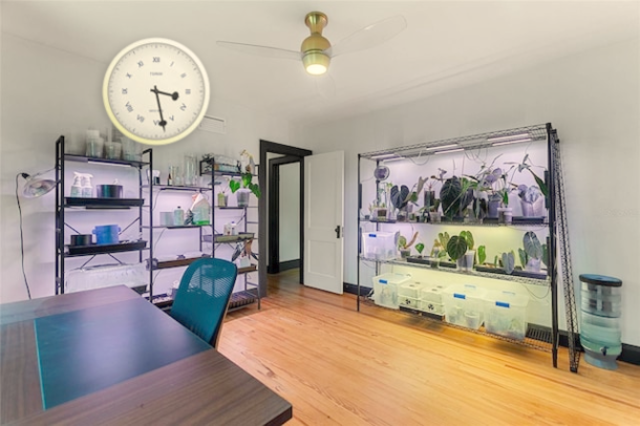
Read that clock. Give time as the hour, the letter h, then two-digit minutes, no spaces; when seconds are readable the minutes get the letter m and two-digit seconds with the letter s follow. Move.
3h28
